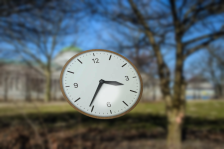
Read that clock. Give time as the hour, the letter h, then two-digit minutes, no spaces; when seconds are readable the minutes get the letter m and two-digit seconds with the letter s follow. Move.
3h36
